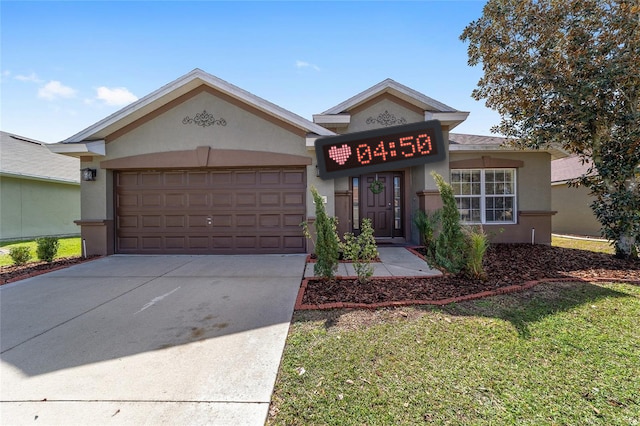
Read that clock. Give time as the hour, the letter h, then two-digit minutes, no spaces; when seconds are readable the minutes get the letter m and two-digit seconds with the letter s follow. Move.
4h50
